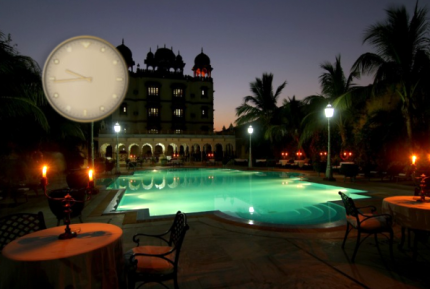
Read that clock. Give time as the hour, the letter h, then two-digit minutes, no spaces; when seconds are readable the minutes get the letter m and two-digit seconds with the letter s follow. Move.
9h44
